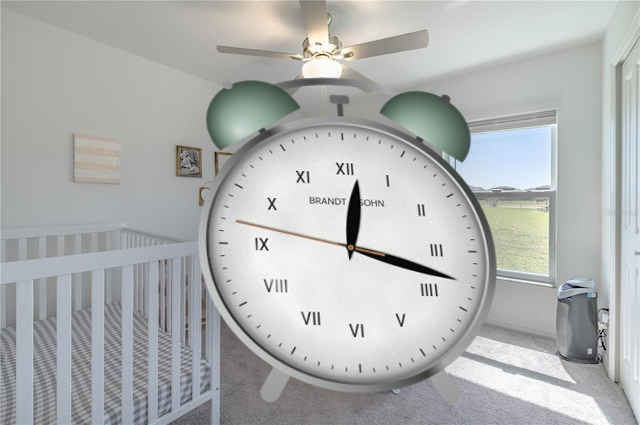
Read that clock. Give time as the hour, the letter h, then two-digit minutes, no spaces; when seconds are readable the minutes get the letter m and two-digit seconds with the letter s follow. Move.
12h17m47s
